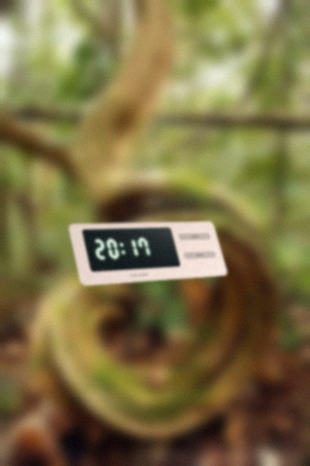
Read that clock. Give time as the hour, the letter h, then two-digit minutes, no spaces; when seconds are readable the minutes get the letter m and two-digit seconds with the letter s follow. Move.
20h17
